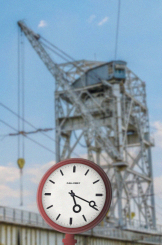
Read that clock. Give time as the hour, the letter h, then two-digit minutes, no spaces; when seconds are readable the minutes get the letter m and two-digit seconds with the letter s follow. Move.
5h19
